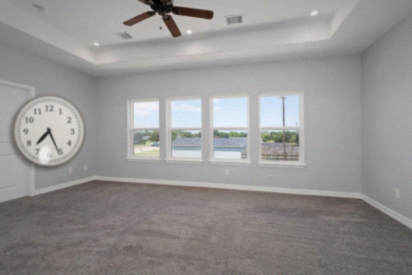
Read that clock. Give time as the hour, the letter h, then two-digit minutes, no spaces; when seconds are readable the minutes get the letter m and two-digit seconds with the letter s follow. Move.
7h26
